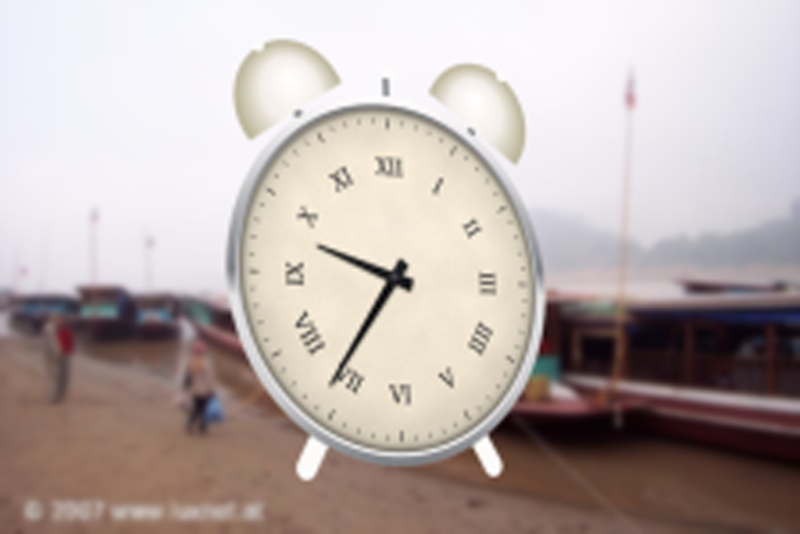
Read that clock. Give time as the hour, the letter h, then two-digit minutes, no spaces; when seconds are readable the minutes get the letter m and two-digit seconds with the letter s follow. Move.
9h36
